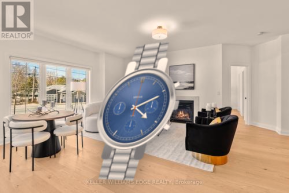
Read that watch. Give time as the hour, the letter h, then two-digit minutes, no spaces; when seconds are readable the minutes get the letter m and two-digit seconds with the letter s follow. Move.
4h11
